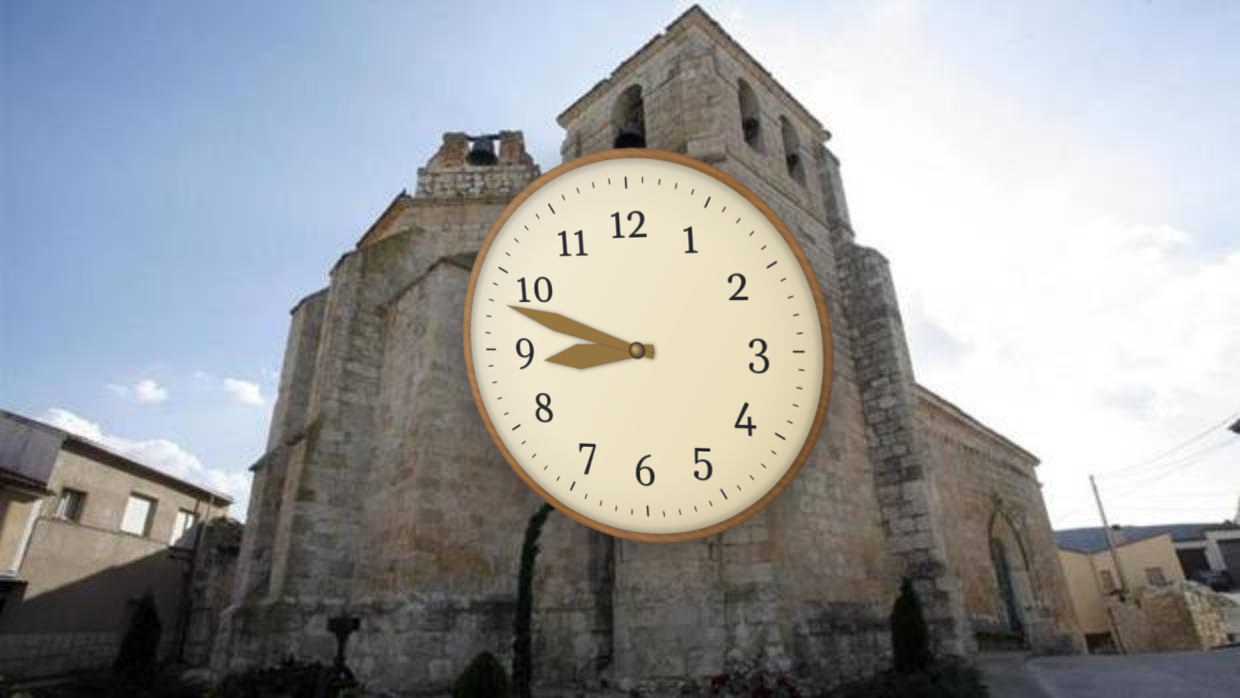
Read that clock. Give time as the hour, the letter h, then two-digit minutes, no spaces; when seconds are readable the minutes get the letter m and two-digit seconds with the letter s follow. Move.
8h48
